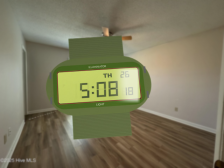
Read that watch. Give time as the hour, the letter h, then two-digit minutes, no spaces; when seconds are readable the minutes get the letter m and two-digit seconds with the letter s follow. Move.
5h08m18s
